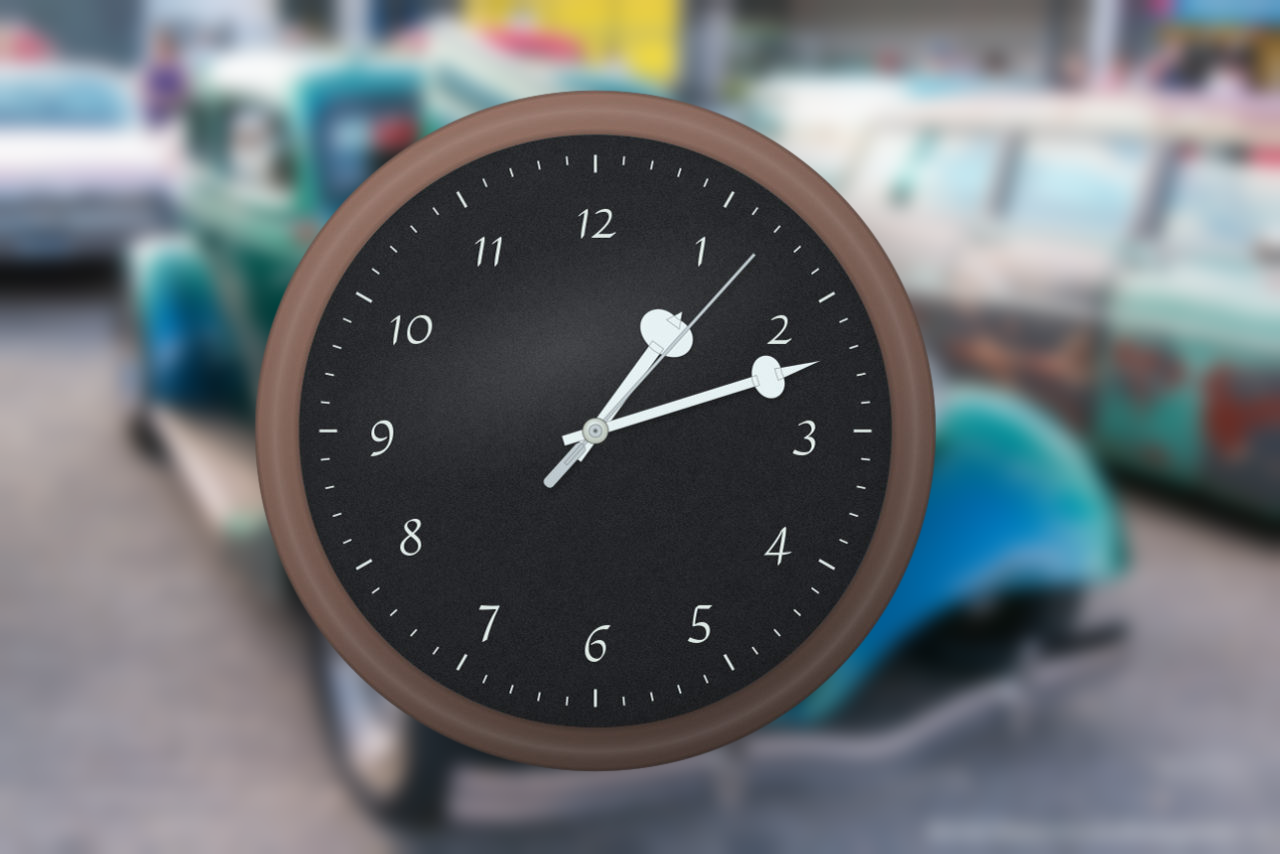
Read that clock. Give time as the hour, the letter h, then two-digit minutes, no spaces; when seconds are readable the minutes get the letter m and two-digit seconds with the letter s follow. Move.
1h12m07s
